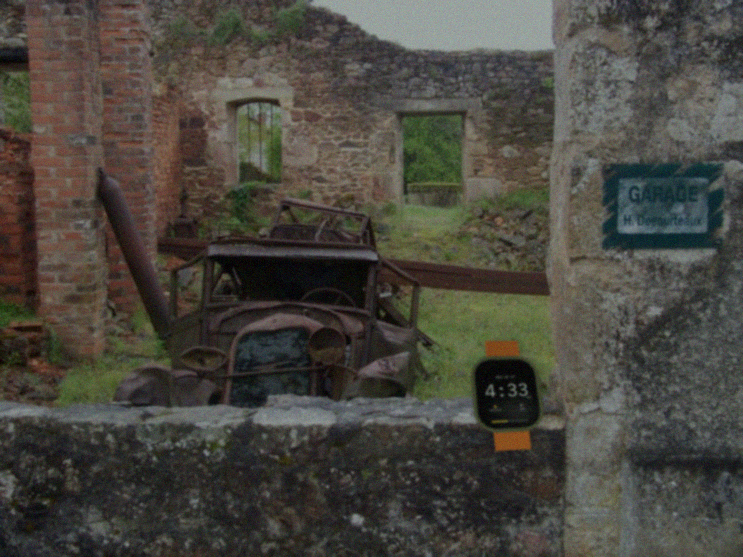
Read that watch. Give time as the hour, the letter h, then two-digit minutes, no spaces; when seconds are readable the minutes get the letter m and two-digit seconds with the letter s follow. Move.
4h33
